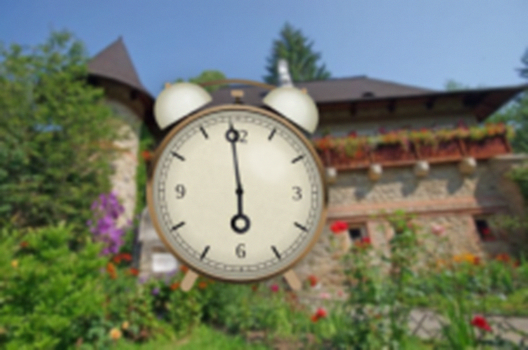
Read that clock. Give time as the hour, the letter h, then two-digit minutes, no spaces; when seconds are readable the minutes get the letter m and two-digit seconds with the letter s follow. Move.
5h59
